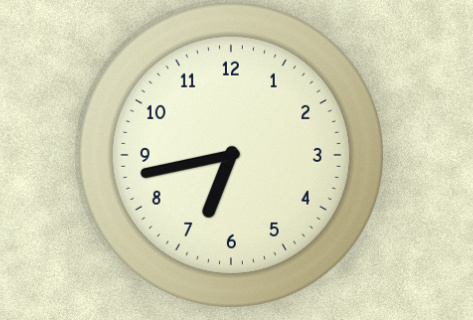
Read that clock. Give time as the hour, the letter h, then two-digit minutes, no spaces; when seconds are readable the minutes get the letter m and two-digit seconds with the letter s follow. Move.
6h43
